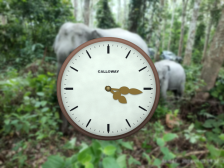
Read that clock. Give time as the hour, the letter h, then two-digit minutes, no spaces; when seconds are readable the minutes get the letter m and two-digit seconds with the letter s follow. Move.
4h16
